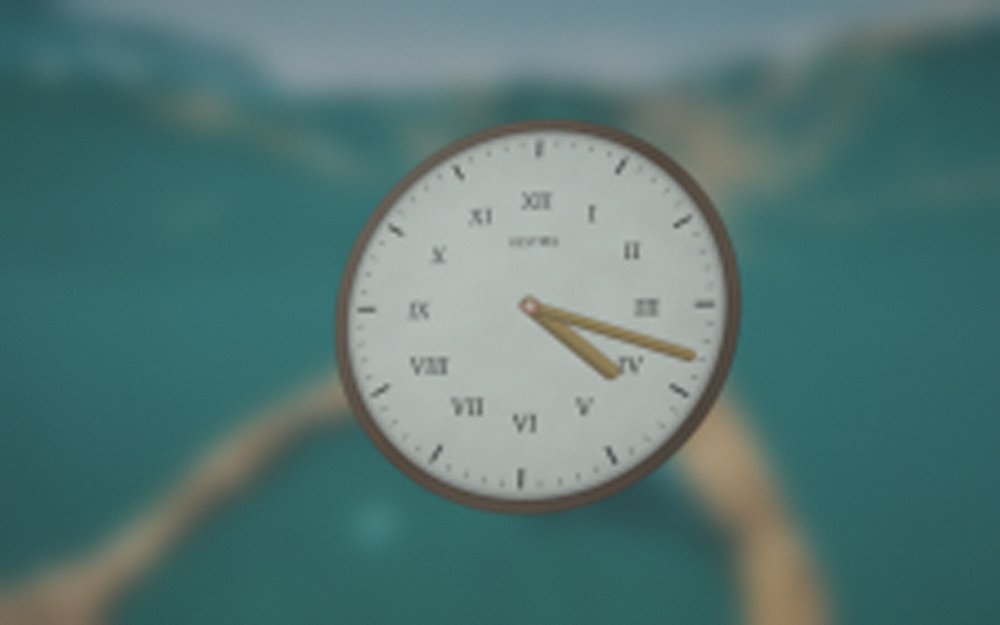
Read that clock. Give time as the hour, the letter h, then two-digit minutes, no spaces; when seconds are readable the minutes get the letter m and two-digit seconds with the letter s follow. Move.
4h18
